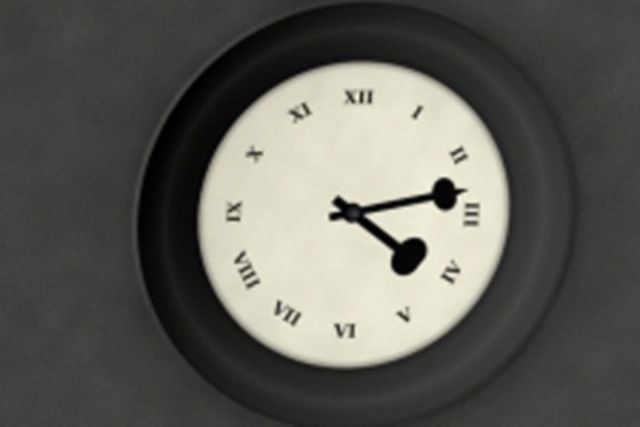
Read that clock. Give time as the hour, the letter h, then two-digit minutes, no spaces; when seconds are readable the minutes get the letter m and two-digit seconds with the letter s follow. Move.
4h13
